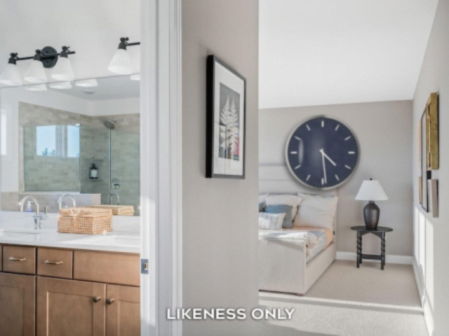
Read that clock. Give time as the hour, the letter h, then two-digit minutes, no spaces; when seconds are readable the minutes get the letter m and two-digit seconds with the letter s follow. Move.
4h29
